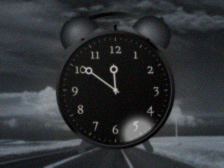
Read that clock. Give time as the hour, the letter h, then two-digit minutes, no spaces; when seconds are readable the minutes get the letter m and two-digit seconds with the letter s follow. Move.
11h51
